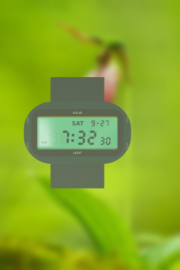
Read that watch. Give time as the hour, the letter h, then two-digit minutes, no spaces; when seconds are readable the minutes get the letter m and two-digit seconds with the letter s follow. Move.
7h32m30s
